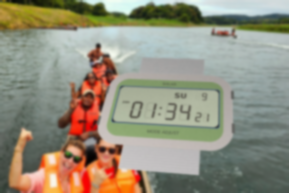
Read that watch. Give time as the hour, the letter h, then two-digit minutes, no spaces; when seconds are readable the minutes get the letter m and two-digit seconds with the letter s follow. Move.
1h34
